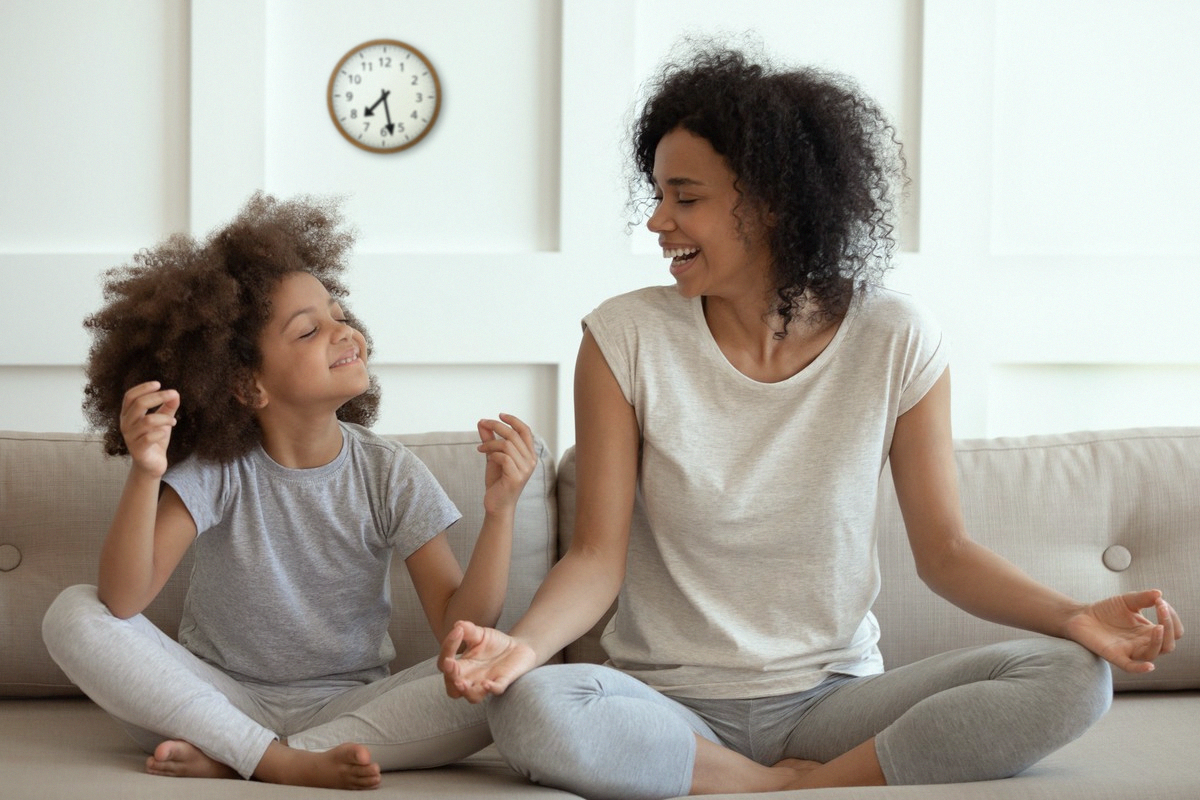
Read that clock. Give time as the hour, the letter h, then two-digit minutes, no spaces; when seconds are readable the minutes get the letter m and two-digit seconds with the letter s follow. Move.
7h28
